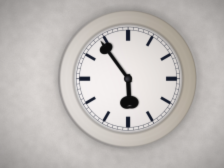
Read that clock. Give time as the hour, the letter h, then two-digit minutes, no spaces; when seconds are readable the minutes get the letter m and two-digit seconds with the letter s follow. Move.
5h54
